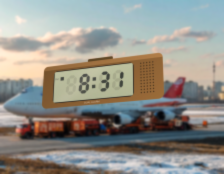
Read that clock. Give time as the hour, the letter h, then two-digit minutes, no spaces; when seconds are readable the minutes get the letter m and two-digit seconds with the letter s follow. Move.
8h31
